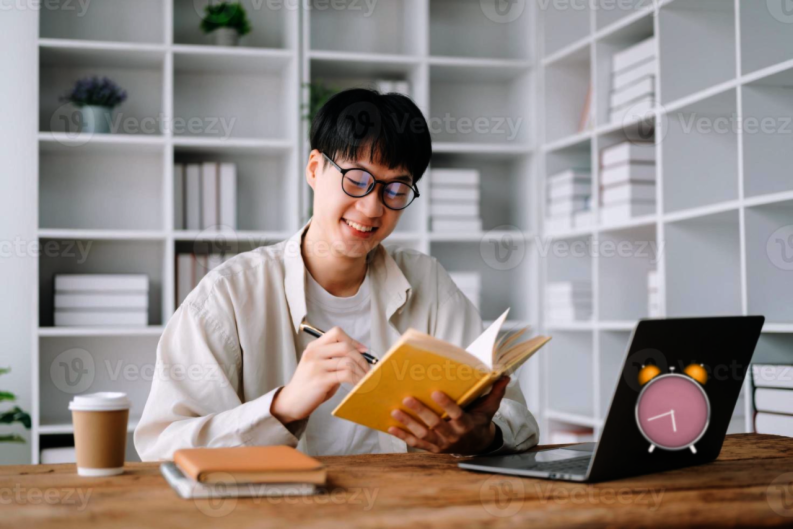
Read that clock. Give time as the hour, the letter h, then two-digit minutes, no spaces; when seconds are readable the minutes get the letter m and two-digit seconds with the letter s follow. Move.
5h42
